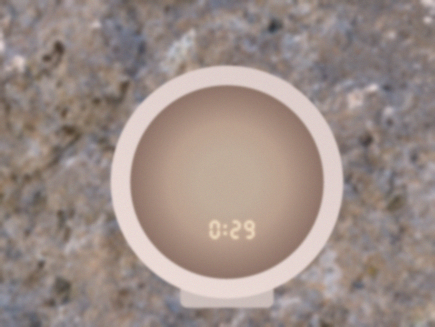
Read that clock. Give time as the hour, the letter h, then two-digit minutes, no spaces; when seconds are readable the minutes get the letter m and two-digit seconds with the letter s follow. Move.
0h29
